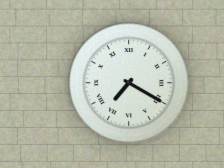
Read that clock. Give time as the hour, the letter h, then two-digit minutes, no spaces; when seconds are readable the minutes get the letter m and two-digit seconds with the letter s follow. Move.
7h20
